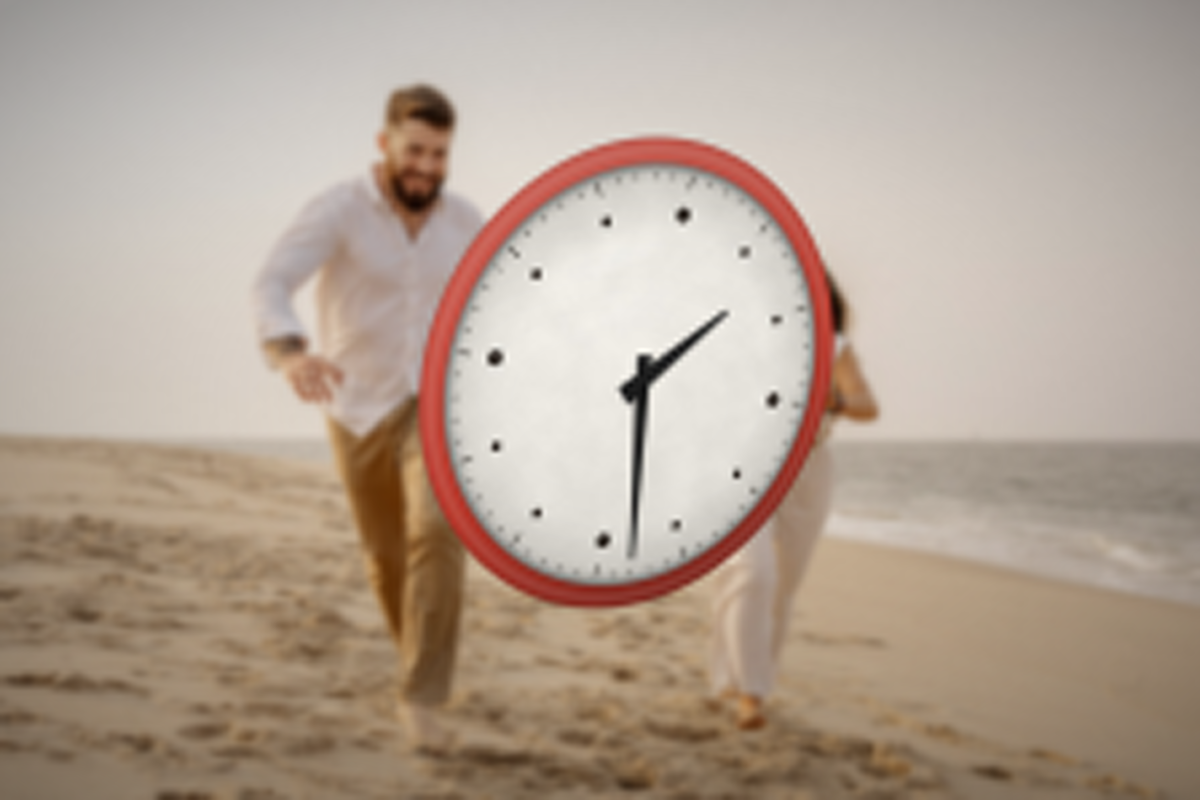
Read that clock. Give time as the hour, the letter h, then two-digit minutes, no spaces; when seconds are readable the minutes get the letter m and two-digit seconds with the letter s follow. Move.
1h28
